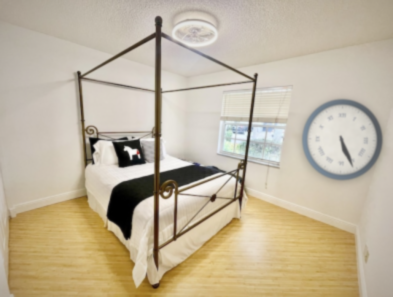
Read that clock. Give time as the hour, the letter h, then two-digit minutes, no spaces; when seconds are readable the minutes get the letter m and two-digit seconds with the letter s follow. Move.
5h26
